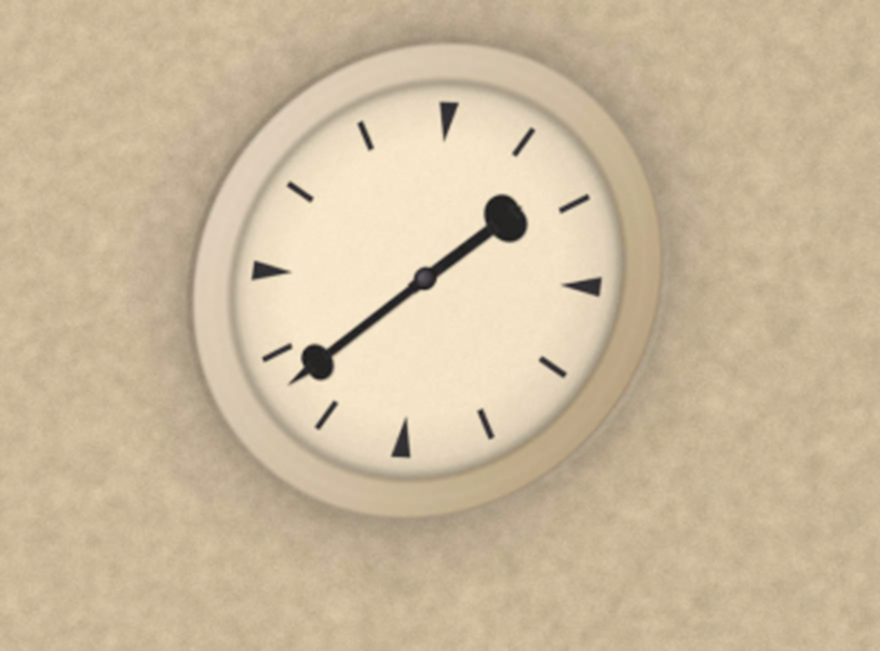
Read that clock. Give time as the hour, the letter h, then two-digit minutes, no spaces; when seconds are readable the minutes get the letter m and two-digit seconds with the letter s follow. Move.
1h38
